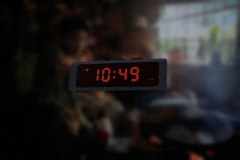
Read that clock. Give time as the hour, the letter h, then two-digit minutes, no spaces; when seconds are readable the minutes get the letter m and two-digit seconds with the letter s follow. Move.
10h49
